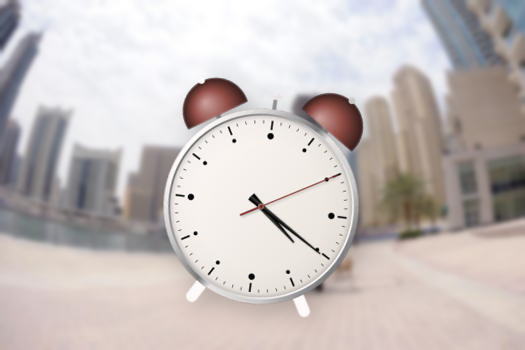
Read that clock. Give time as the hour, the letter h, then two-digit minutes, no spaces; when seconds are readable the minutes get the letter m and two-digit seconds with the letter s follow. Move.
4h20m10s
